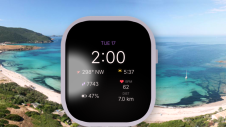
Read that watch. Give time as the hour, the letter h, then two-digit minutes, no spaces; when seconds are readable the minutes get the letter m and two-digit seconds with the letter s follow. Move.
2h00
